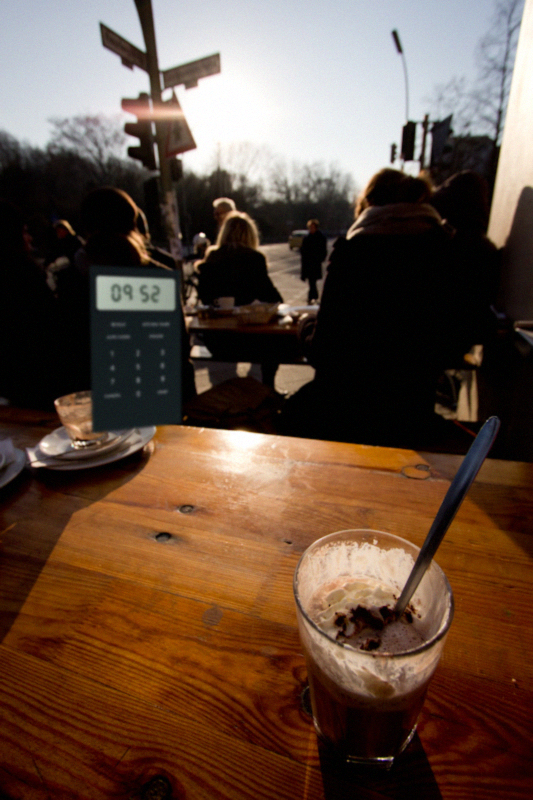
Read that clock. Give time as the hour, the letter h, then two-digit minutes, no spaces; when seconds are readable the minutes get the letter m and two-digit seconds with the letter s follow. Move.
9h52
